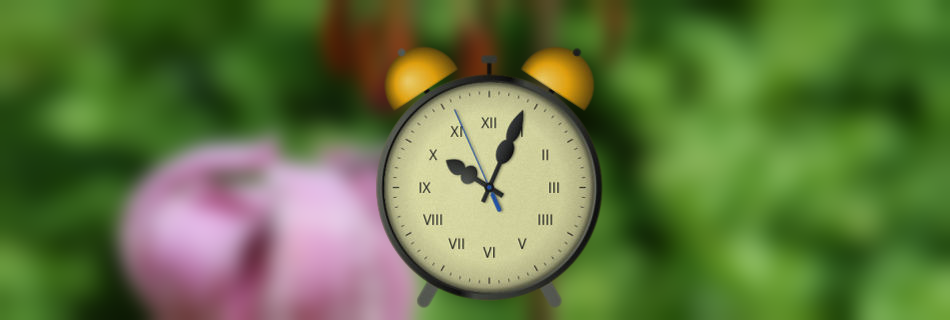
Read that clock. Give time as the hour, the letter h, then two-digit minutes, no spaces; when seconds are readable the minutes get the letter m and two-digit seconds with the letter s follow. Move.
10h03m56s
